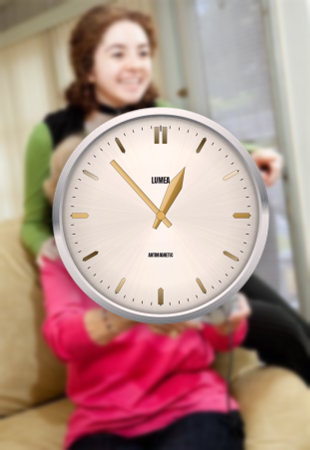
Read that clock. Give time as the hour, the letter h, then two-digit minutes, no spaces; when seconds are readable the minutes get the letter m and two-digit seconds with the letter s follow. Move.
12h53
